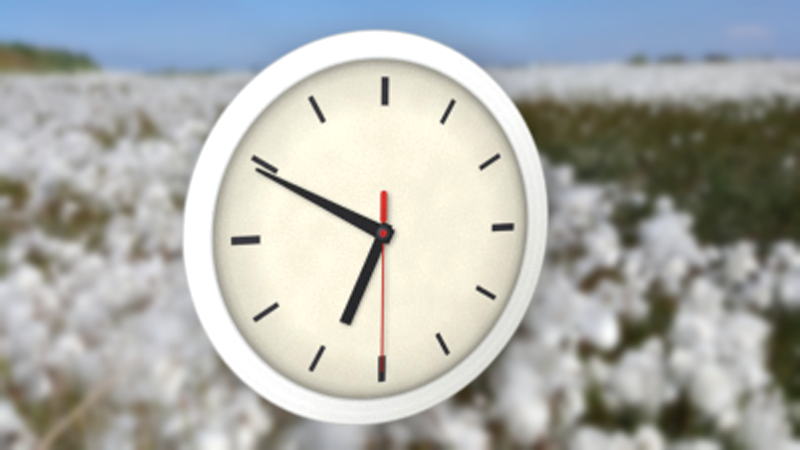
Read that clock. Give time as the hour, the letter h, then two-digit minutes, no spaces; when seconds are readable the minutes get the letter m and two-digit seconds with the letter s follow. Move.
6h49m30s
